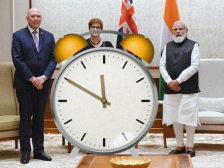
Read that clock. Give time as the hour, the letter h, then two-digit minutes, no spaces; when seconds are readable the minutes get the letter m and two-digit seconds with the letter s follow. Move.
11h50
